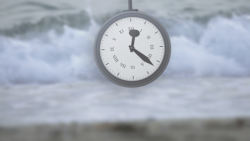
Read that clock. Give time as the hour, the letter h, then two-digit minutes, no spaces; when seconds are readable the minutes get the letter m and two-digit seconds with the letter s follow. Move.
12h22
